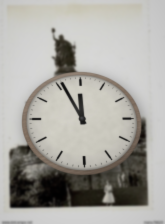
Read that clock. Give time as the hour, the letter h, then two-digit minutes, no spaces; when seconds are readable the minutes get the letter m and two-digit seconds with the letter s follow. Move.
11h56
